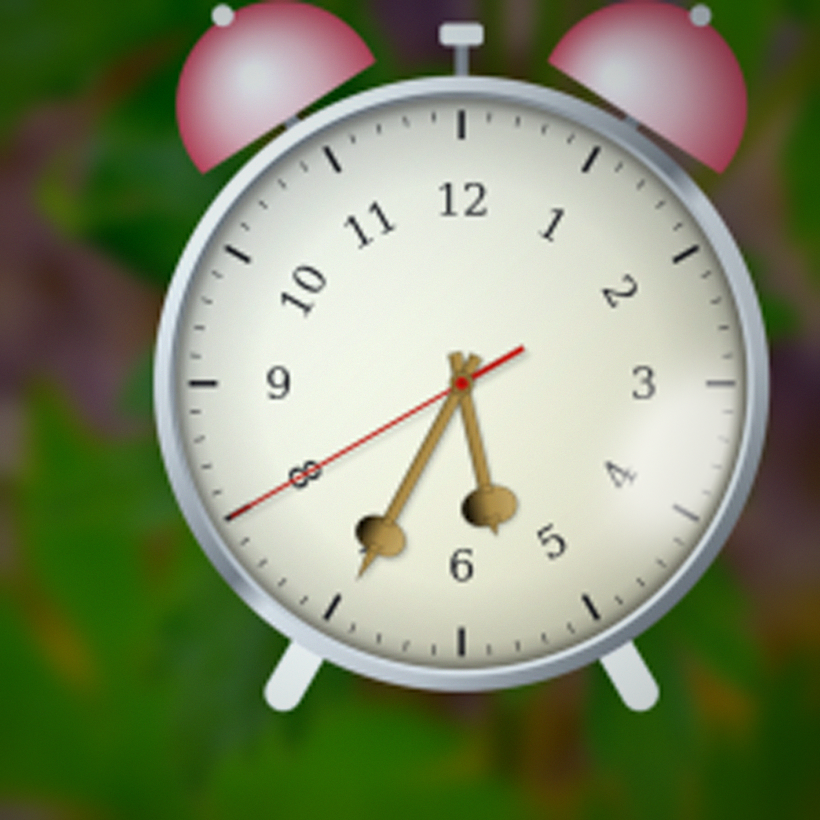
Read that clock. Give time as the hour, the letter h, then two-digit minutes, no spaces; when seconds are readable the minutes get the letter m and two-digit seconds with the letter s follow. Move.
5h34m40s
